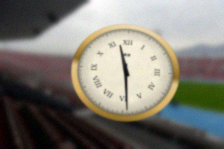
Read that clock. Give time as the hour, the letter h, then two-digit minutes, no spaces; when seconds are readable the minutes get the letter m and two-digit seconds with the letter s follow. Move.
11h29
